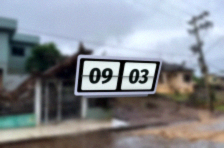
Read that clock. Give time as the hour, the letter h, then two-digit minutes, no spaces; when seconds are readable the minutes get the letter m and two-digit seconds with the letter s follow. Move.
9h03
